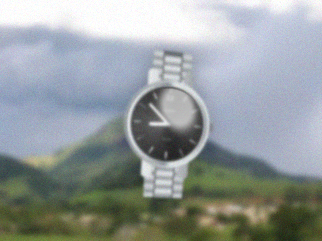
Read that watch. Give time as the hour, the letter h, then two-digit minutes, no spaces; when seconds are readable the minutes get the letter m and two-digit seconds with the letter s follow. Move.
8h52
